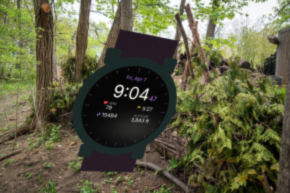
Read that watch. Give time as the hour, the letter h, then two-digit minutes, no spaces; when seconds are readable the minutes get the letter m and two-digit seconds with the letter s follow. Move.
9h04
